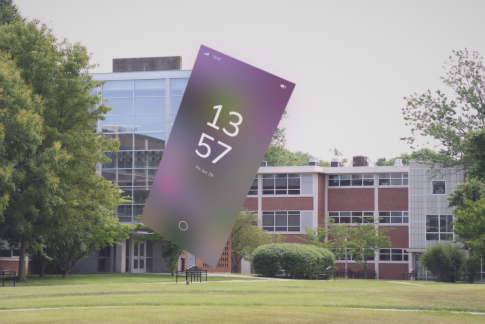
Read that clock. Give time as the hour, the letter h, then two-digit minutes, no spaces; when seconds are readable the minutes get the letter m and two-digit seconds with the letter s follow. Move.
13h57
